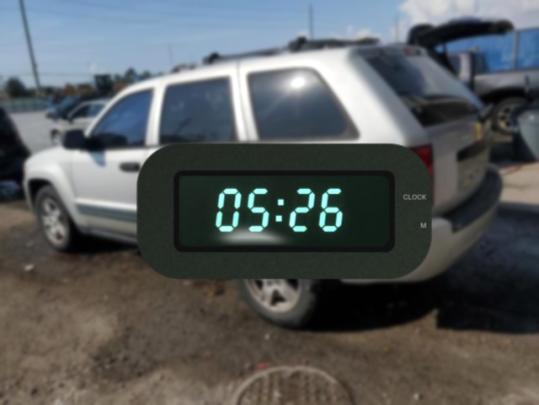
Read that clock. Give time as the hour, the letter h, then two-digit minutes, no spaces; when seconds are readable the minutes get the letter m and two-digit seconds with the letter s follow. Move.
5h26
